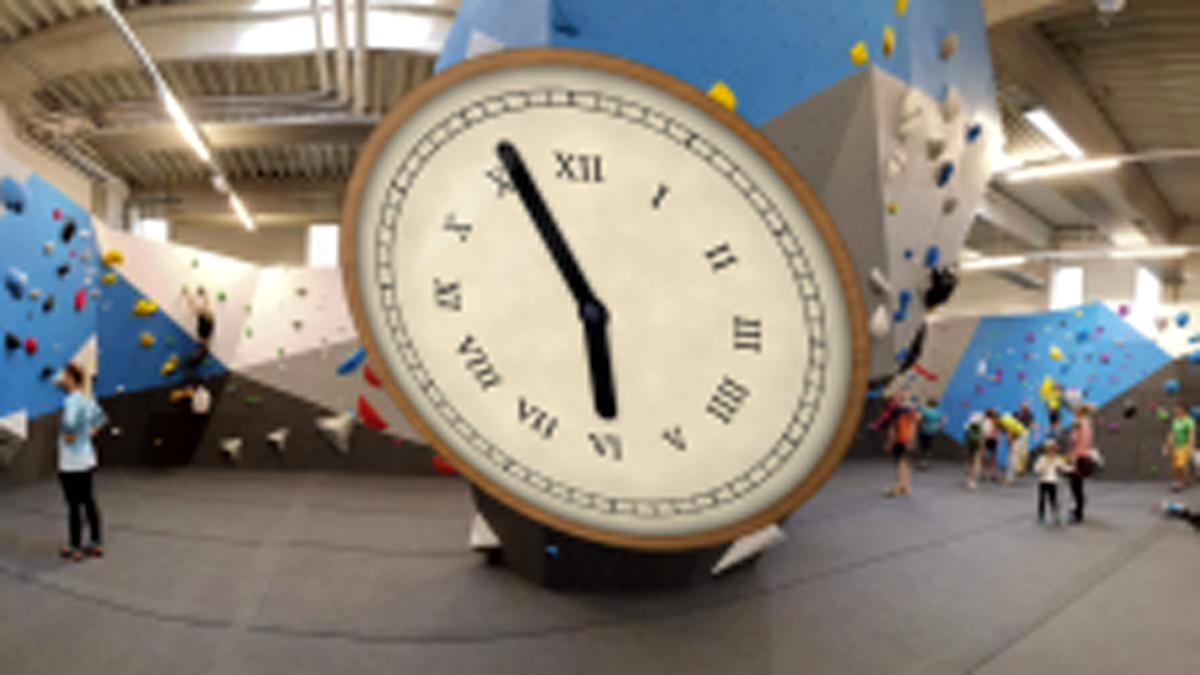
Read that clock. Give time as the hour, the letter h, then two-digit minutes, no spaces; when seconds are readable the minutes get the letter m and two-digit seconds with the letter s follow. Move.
5h56
